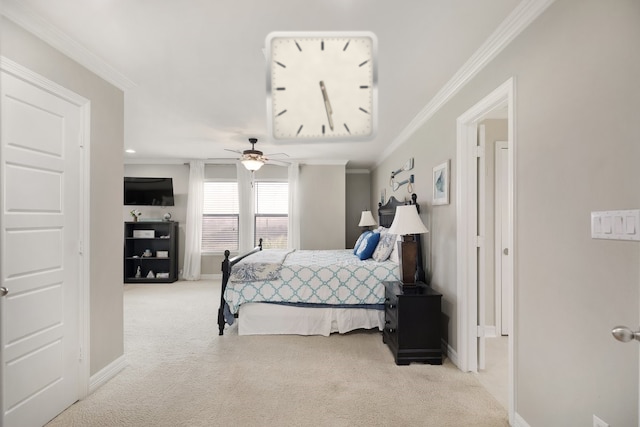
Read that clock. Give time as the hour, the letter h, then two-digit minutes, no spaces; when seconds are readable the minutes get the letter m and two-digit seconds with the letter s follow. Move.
5h28
